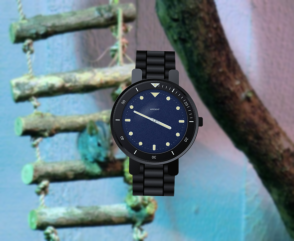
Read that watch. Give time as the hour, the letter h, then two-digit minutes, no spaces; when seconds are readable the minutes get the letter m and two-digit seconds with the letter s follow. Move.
3h49
